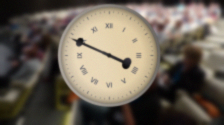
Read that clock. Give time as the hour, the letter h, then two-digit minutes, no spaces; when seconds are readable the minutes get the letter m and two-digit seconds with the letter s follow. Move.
3h49
